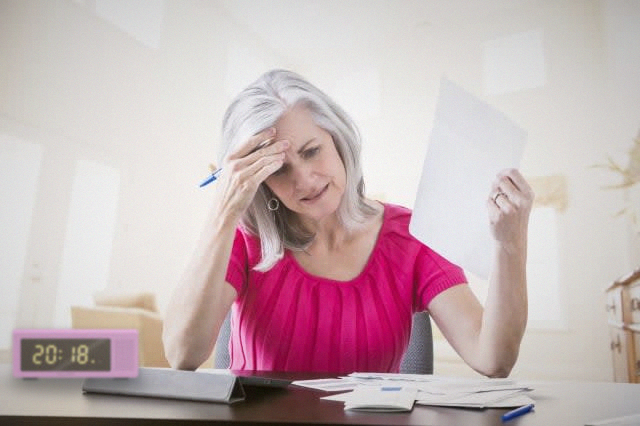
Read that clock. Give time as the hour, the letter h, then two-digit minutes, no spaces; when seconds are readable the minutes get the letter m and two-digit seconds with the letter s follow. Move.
20h18
